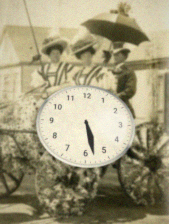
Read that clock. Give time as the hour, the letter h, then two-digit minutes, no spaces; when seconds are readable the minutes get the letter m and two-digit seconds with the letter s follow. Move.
5h28
